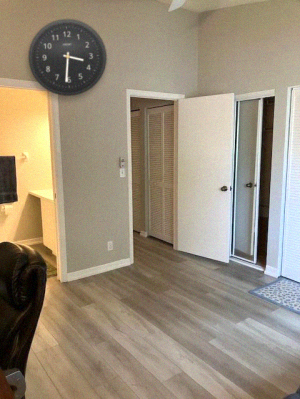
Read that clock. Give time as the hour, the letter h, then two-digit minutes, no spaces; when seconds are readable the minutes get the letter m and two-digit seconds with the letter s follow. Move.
3h31
